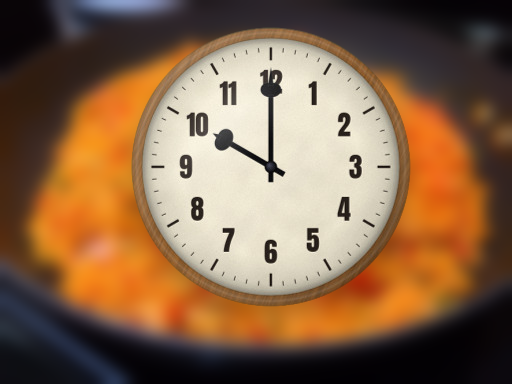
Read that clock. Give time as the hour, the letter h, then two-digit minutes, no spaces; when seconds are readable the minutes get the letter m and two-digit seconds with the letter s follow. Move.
10h00
